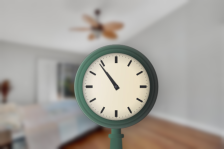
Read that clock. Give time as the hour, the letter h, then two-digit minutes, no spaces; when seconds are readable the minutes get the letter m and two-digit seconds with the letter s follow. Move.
10h54
